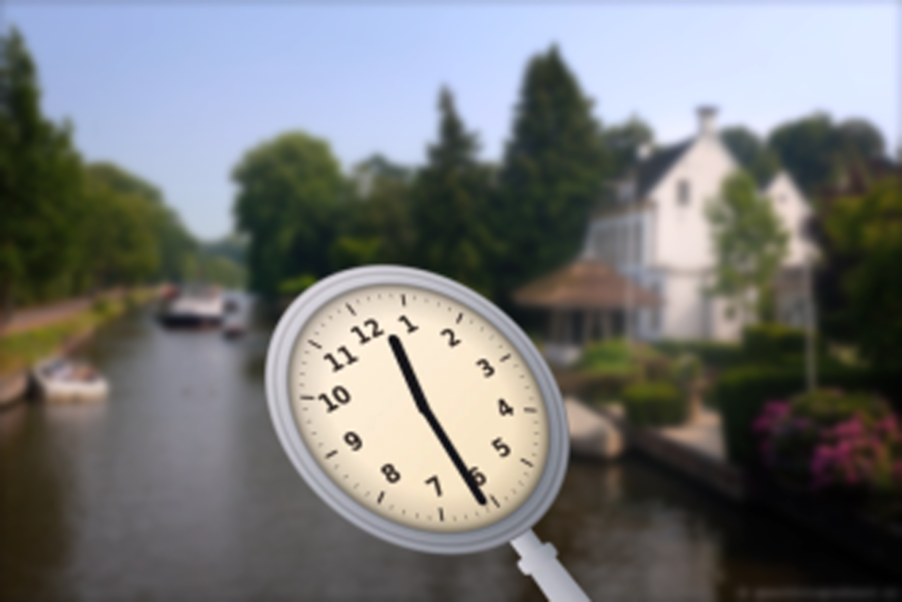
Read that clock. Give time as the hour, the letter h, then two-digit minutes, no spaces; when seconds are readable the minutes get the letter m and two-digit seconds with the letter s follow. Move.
12h31
